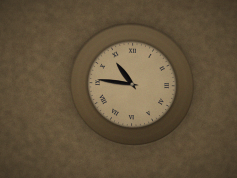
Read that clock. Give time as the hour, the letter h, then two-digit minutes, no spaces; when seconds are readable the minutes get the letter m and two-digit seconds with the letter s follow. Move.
10h46
